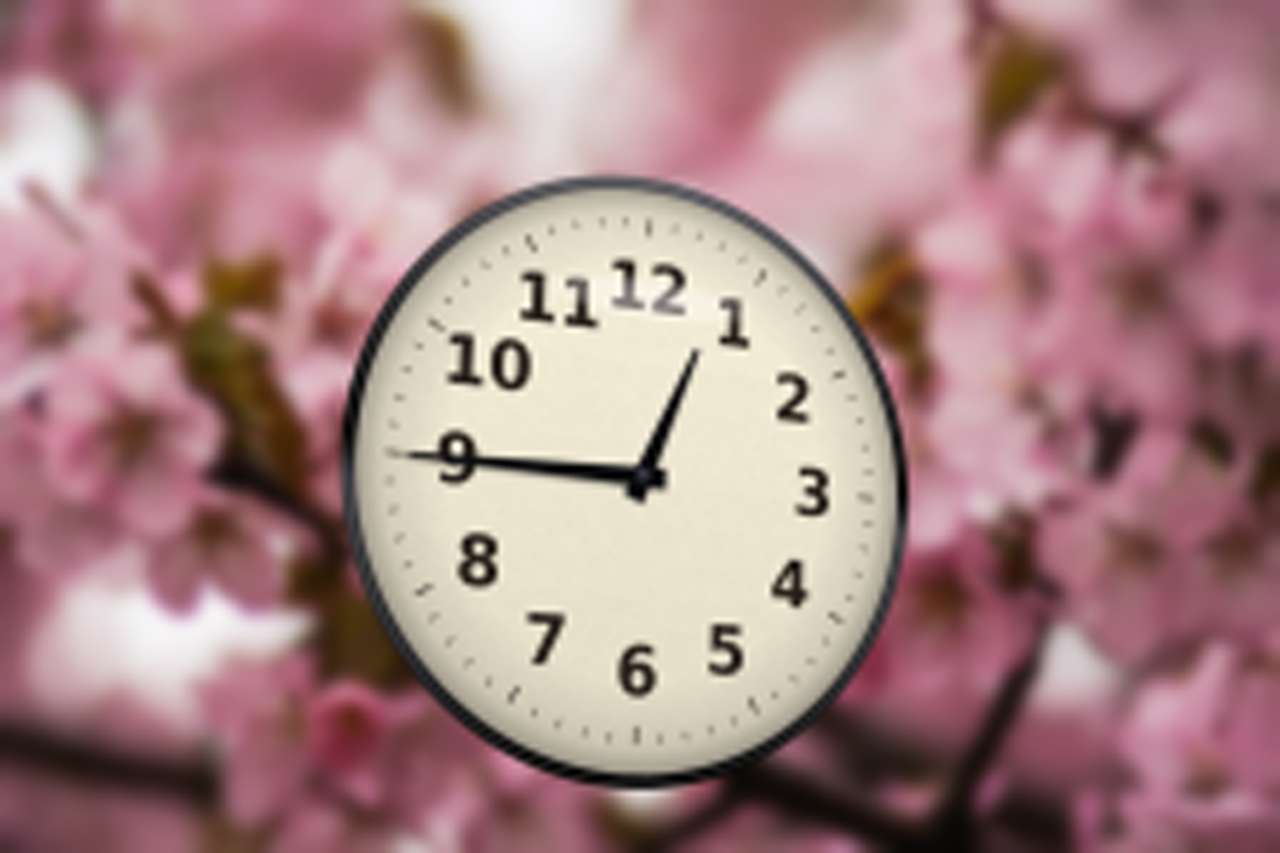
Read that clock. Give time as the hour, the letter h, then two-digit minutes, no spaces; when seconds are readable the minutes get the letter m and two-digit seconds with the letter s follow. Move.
12h45
